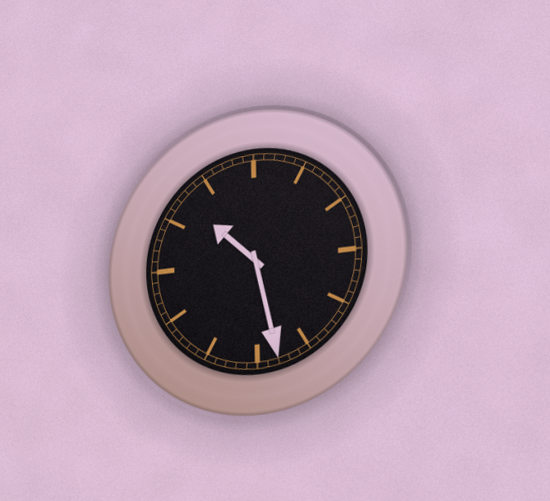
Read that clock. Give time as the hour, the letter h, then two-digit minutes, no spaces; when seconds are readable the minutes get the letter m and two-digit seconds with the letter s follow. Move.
10h28
